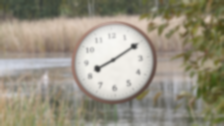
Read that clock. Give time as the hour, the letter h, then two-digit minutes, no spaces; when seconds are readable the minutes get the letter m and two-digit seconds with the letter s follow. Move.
8h10
